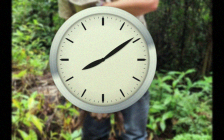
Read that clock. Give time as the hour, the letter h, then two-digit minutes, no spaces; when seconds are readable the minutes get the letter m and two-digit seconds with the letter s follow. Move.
8h09
